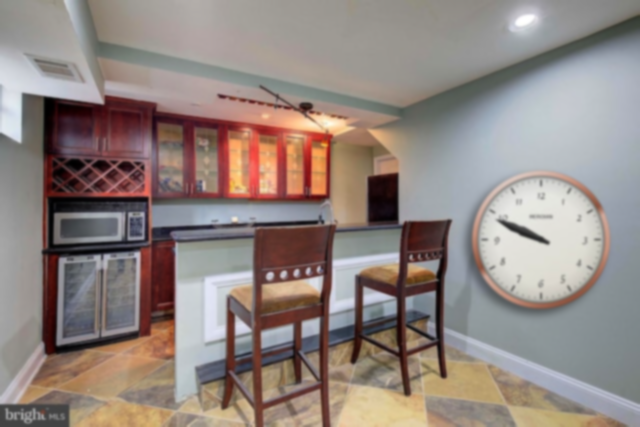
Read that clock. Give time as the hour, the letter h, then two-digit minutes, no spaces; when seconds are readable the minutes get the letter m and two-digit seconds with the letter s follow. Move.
9h49
